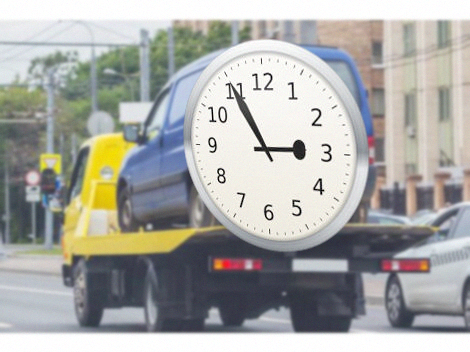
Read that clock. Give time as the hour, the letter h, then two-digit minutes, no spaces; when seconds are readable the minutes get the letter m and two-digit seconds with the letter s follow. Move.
2h55
